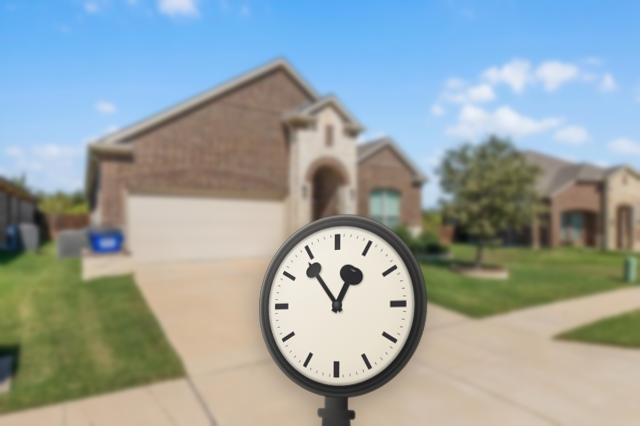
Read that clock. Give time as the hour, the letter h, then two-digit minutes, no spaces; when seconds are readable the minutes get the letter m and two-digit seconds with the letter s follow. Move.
12h54
